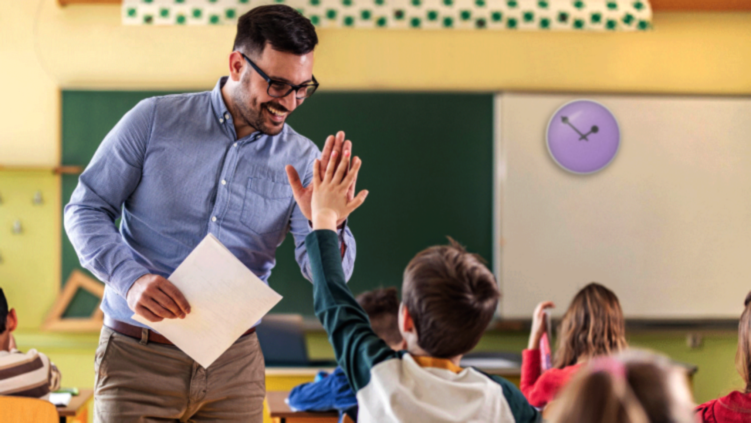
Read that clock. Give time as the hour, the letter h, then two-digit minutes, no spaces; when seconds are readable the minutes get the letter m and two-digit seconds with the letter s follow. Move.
1h52
